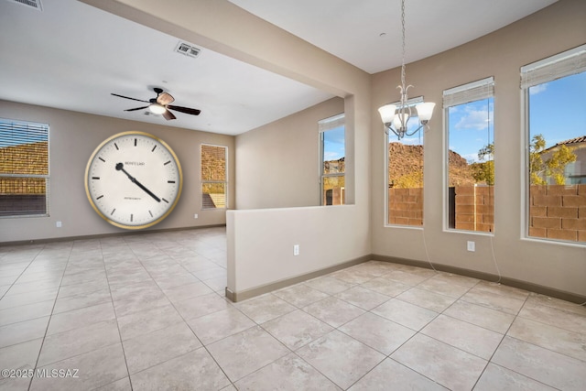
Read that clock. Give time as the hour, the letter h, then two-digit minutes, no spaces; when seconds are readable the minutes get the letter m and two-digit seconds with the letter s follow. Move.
10h21
